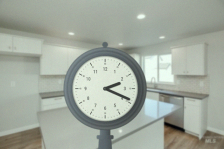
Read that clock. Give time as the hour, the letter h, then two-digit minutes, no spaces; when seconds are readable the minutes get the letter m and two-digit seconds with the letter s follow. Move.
2h19
